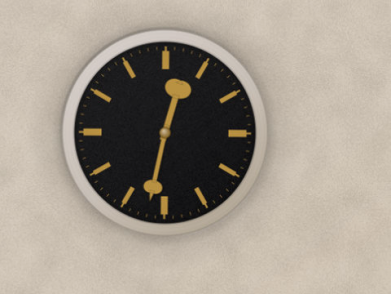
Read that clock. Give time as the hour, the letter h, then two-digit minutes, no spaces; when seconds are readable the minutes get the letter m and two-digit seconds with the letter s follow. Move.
12h32
